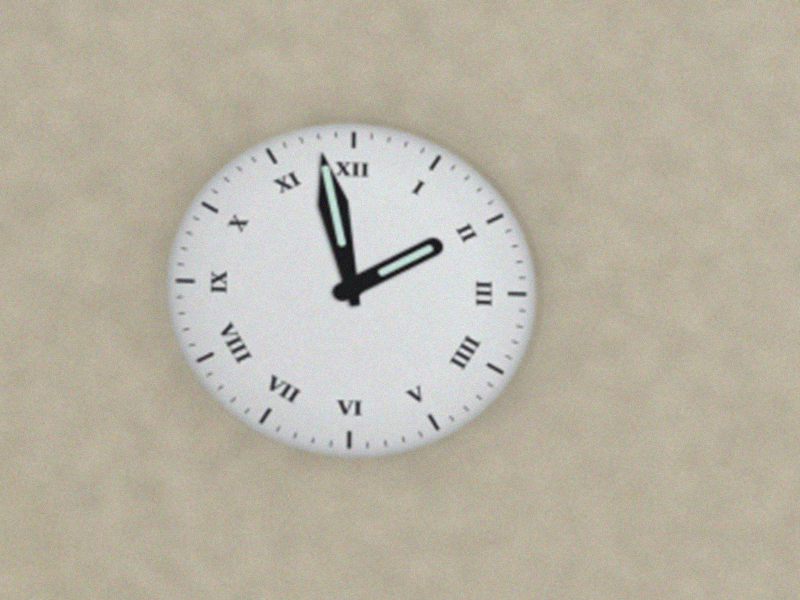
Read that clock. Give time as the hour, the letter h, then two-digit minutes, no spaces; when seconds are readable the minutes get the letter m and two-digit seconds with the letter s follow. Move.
1h58
